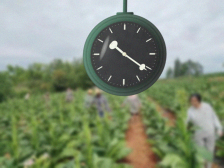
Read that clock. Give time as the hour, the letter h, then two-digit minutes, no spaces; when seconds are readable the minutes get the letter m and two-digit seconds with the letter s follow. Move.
10h21
